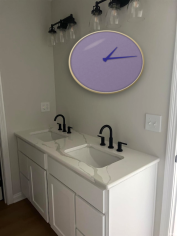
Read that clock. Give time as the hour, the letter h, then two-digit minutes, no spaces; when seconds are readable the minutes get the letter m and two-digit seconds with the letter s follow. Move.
1h14
